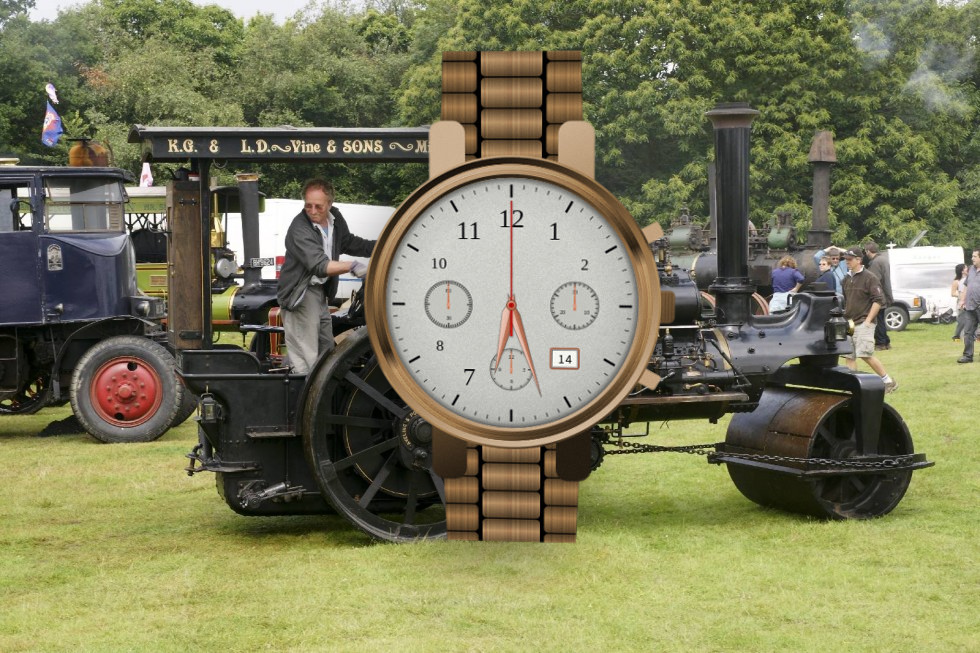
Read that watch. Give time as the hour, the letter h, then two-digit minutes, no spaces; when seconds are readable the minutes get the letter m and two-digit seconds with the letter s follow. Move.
6h27
